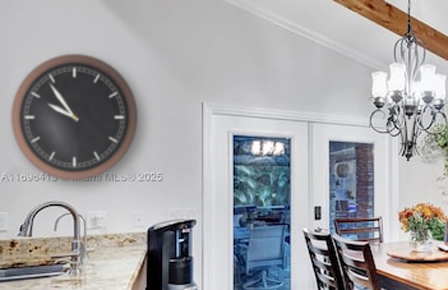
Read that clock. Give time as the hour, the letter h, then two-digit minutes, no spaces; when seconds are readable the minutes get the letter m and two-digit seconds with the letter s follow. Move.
9h54
